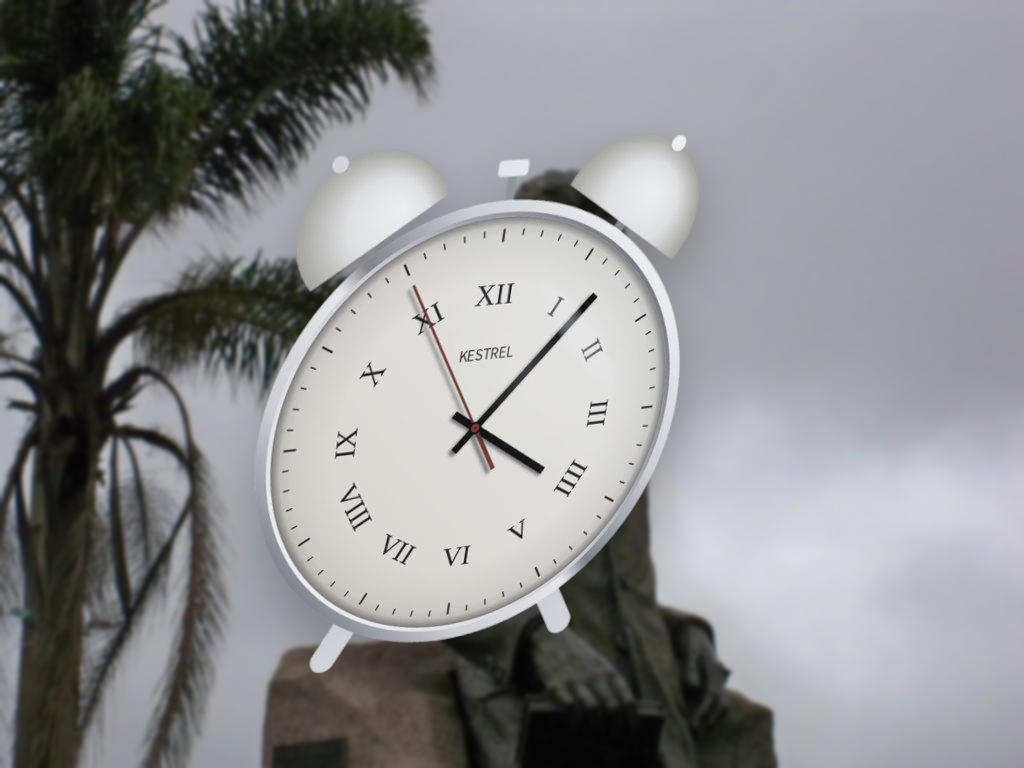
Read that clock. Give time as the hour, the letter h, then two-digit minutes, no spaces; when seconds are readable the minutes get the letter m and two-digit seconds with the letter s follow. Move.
4h06m55s
